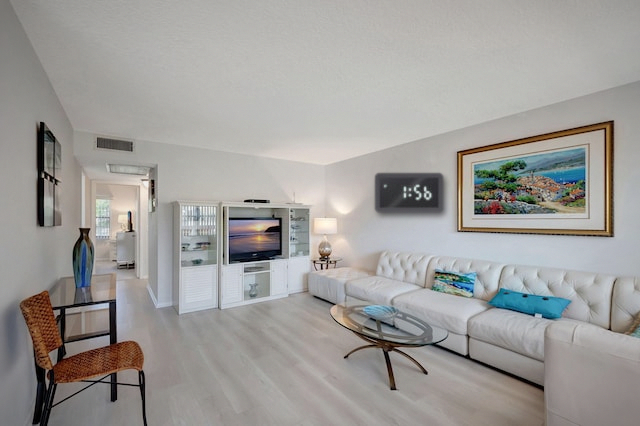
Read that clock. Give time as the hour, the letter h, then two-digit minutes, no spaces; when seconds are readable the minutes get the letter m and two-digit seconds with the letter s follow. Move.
1h56
